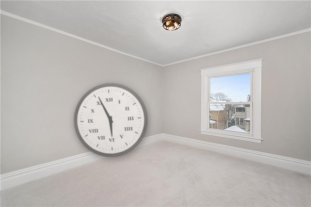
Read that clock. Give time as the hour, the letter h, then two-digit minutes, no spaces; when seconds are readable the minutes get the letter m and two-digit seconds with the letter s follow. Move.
5h56
